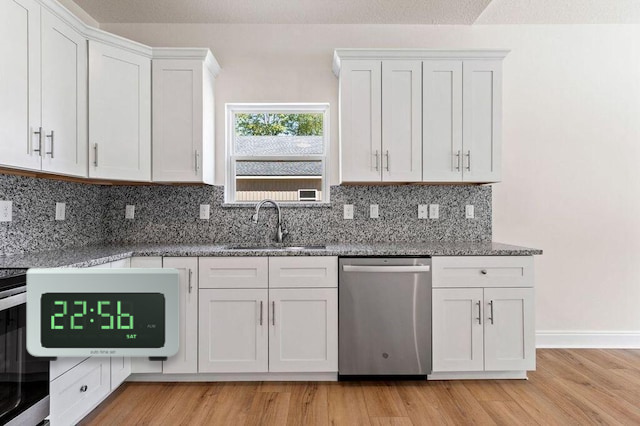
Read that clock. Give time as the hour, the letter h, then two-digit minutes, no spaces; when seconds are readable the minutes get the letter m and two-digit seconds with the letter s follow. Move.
22h56
